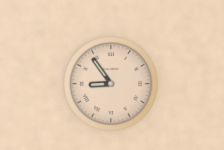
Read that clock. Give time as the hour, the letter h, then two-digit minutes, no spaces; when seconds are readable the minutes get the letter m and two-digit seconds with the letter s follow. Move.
8h54
